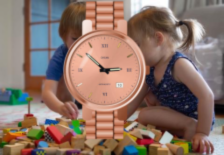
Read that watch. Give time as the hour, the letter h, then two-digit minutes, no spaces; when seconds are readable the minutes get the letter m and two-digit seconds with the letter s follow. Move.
2h52
